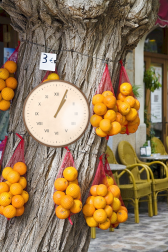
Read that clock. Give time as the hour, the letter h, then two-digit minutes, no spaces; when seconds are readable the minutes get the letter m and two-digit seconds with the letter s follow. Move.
1h04
